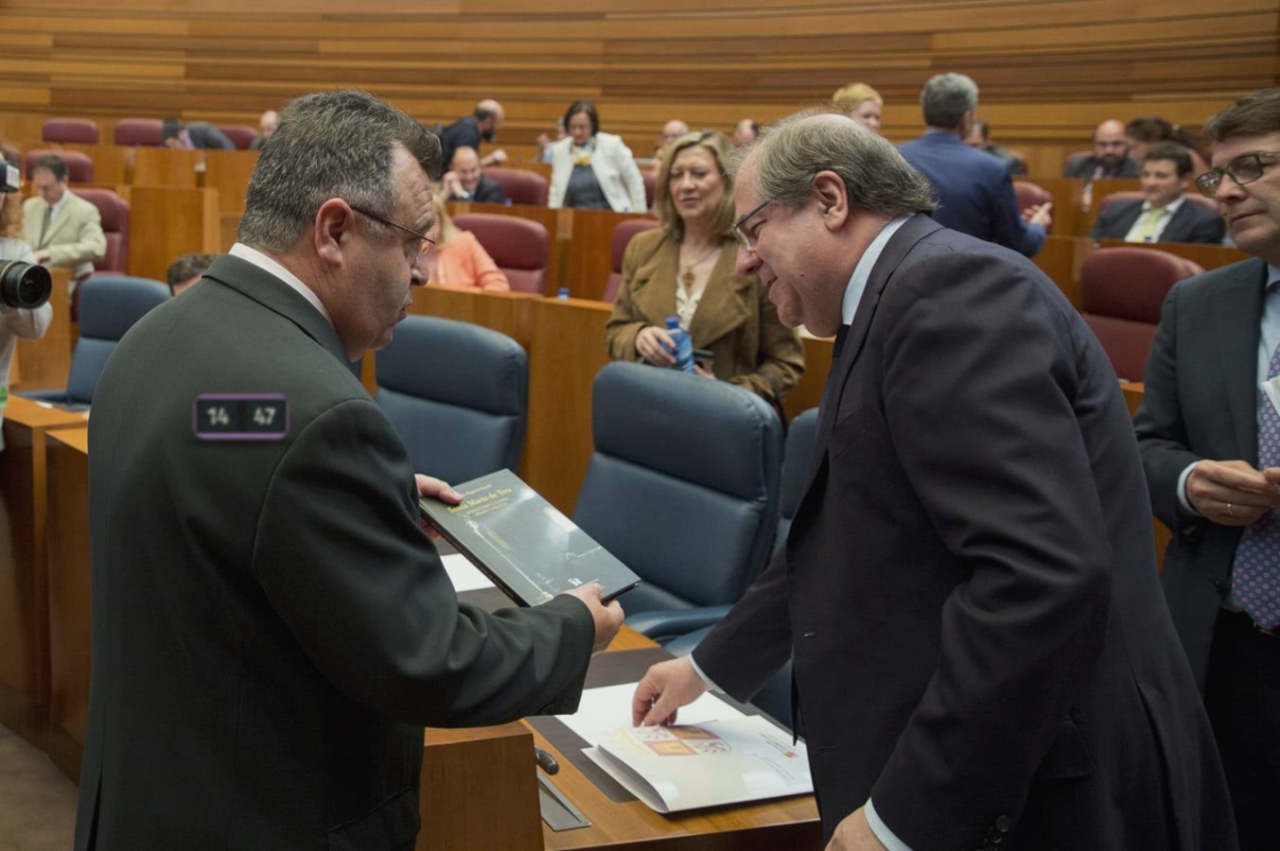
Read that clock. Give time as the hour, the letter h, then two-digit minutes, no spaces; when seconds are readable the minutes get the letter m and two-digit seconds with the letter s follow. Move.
14h47
